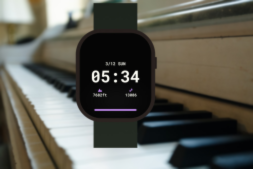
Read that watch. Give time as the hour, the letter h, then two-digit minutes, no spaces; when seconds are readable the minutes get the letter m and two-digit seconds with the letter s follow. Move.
5h34
